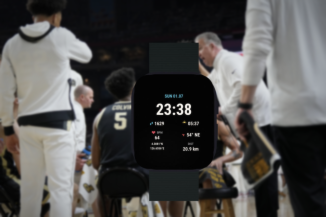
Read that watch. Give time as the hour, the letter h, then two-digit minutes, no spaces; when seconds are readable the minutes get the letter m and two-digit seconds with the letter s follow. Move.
23h38
